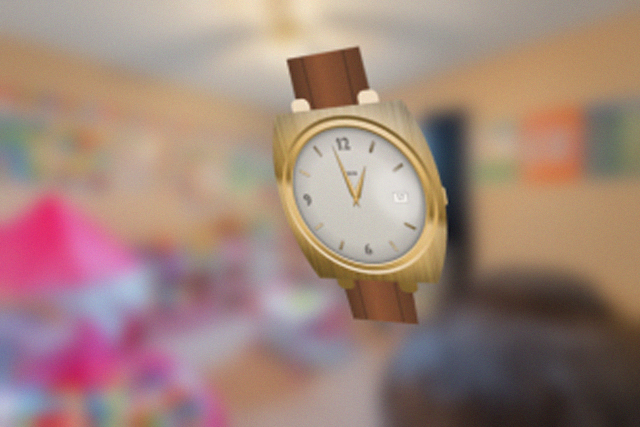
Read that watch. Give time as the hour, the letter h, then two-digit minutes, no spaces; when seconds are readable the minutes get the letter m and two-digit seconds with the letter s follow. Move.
12h58
